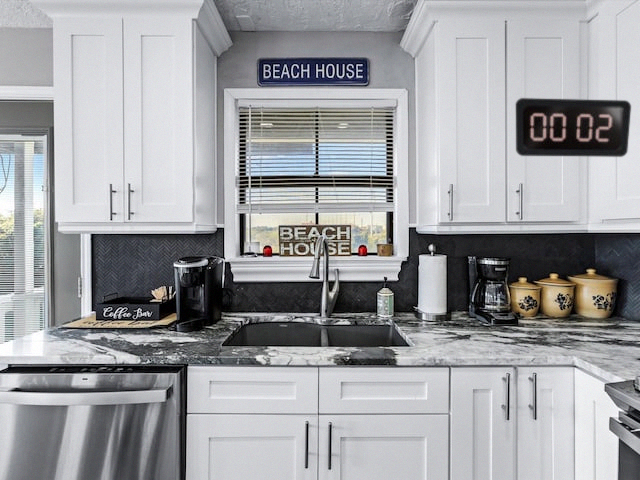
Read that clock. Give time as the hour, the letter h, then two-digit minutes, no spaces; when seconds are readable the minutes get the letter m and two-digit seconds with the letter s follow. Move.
0h02
